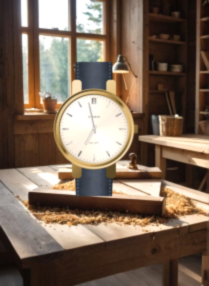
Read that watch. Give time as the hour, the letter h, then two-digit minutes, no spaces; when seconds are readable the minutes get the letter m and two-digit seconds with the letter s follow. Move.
6h58
